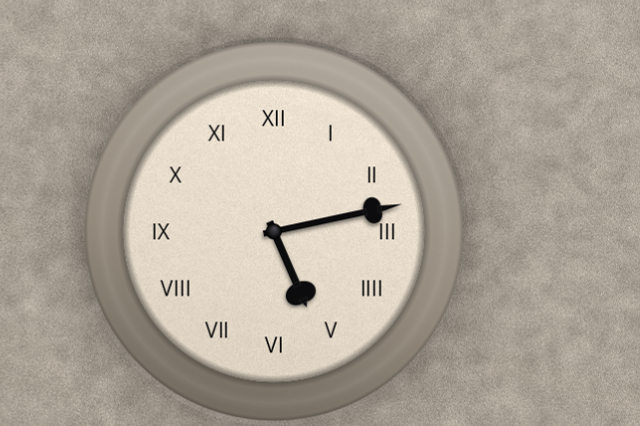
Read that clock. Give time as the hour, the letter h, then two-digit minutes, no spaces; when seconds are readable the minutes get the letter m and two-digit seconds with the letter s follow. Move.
5h13
